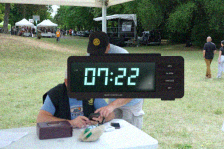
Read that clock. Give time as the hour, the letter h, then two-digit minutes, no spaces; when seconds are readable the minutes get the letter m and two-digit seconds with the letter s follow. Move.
7h22
